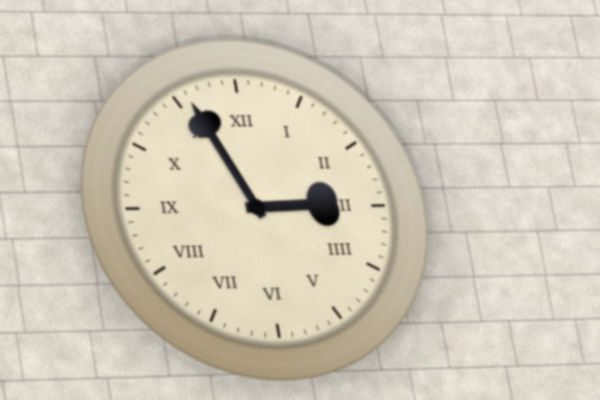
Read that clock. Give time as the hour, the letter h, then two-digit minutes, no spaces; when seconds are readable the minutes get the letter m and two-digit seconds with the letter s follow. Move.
2h56
